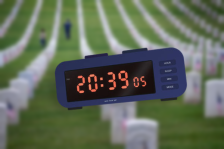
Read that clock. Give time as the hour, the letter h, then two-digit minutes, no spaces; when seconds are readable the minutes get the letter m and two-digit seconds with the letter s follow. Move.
20h39m05s
